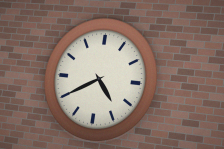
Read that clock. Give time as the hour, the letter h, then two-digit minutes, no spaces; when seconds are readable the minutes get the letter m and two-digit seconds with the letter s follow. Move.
4h40
